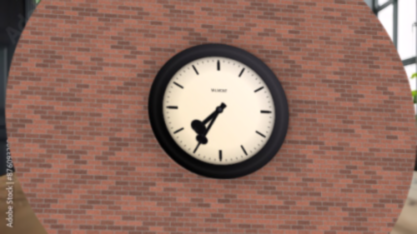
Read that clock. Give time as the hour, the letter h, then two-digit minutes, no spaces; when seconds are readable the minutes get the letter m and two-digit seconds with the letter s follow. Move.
7h35
